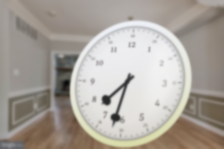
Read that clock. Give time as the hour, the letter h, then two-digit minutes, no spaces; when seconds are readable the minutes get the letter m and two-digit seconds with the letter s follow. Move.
7h32
